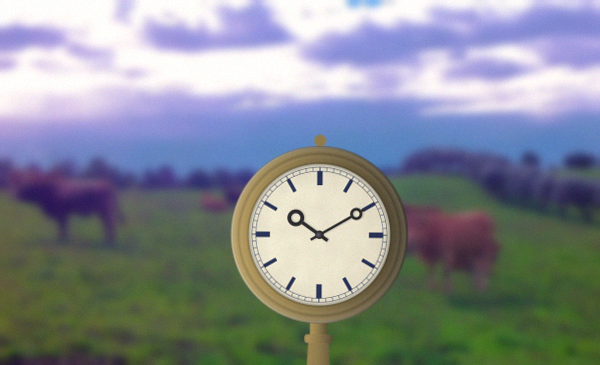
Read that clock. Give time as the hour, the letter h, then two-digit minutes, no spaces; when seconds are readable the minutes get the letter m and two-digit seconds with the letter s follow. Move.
10h10
